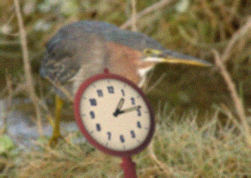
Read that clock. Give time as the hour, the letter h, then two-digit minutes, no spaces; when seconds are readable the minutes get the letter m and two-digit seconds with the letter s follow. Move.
1h13
